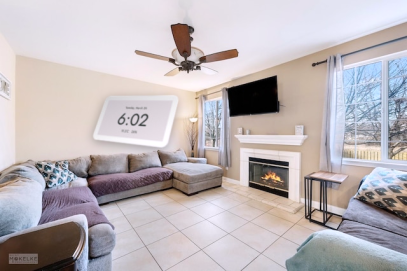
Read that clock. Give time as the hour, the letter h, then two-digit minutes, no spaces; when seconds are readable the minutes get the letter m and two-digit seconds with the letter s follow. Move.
6h02
